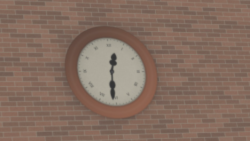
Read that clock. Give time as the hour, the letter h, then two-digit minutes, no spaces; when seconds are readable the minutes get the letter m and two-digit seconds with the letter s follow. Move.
12h31
